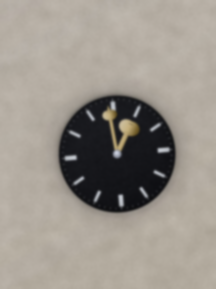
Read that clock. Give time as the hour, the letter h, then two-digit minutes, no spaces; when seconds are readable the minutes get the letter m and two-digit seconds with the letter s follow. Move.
12h59
